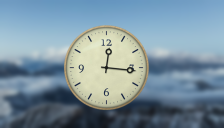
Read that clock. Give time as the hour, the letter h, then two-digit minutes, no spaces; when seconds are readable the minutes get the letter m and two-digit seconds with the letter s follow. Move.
12h16
